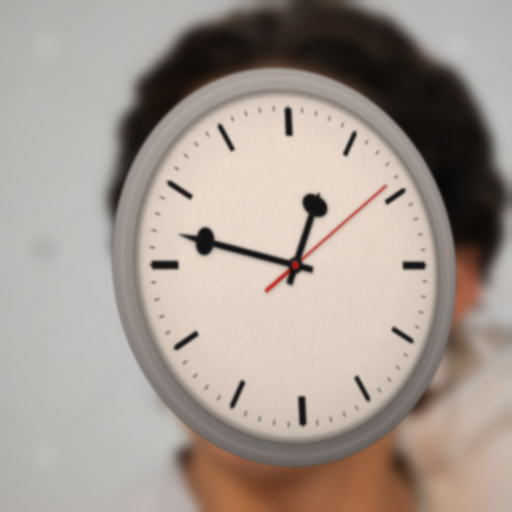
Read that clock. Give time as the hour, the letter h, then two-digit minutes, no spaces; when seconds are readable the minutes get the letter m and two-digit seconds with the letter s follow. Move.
12h47m09s
